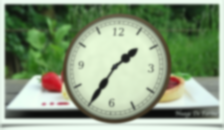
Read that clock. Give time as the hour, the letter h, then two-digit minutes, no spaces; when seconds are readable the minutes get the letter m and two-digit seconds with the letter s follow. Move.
1h35
